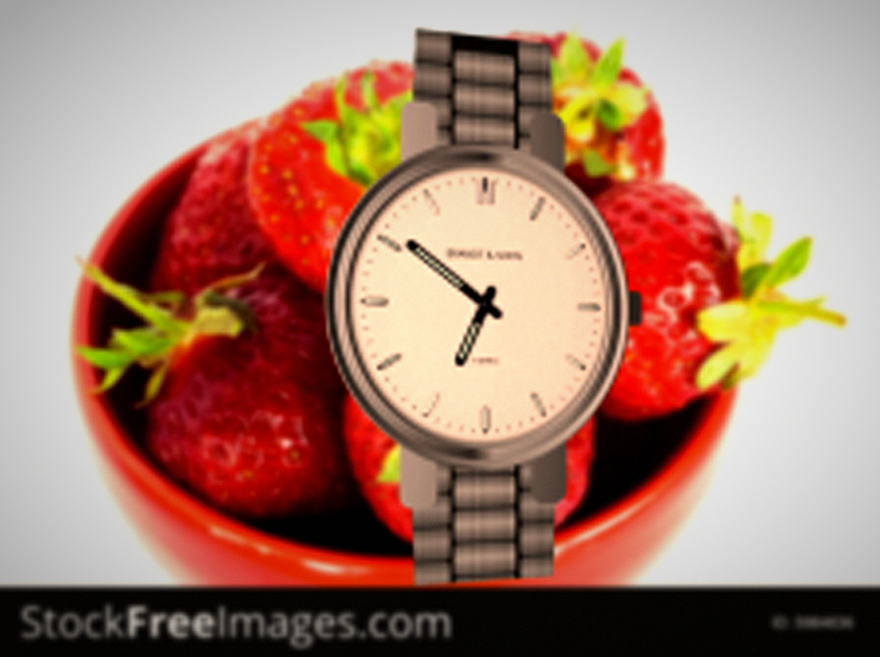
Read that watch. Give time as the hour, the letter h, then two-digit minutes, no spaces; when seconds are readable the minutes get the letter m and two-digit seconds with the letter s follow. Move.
6h51
